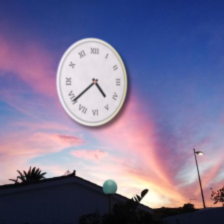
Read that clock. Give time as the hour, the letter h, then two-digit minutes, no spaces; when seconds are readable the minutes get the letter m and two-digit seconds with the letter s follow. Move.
4h39
